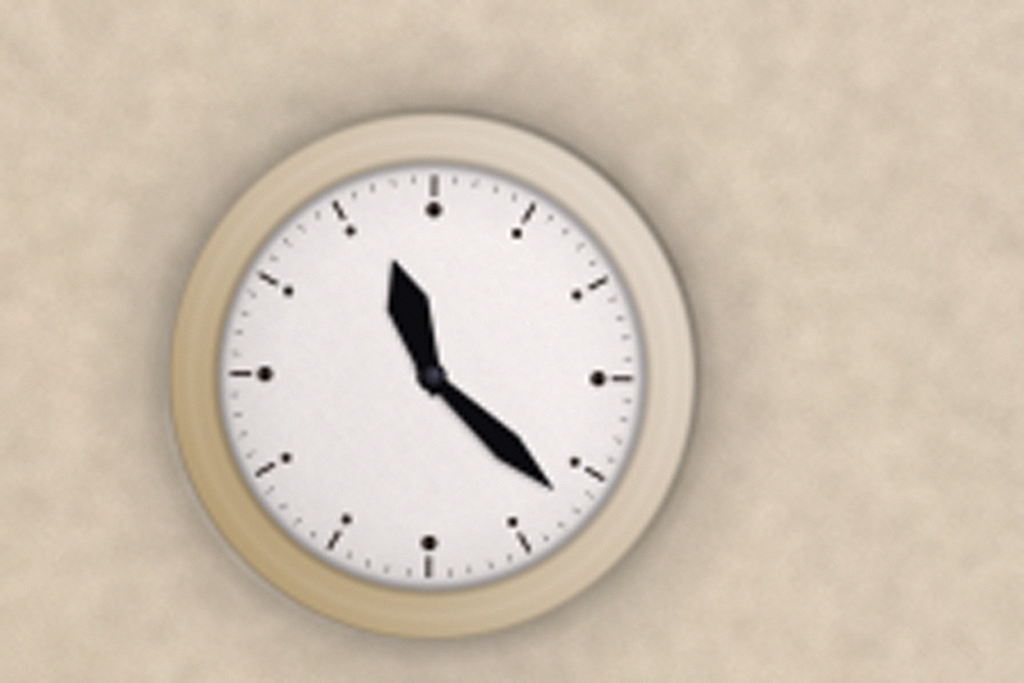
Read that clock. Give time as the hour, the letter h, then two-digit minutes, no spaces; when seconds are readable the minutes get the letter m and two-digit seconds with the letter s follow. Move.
11h22
